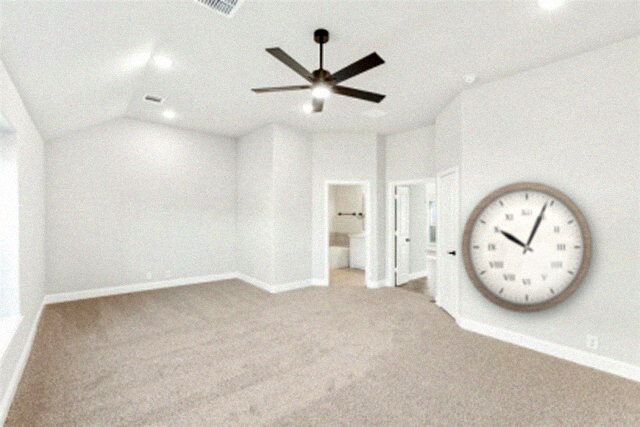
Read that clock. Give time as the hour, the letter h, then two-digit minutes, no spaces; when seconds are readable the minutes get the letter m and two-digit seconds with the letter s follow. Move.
10h04
